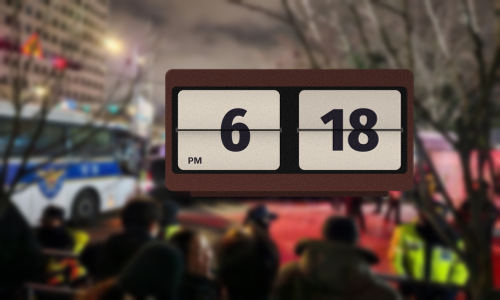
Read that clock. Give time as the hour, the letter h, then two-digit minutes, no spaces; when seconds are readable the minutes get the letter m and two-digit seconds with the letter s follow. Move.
6h18
